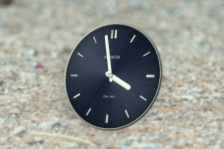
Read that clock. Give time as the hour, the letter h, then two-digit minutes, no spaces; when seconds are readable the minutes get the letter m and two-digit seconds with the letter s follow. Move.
3h58
